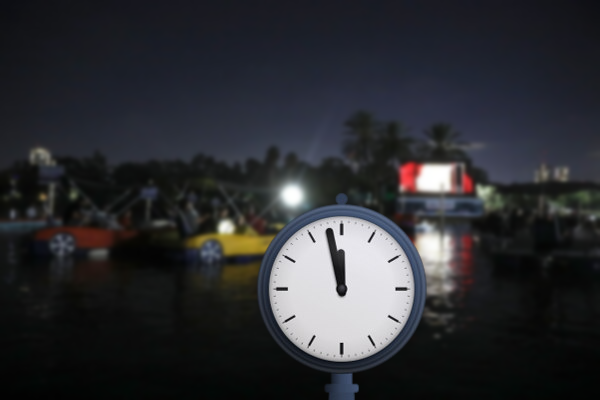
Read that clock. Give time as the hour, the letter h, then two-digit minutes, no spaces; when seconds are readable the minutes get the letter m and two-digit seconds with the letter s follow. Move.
11h58
